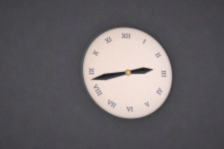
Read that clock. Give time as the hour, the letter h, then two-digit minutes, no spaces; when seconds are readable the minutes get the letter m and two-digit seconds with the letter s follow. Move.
2h43
